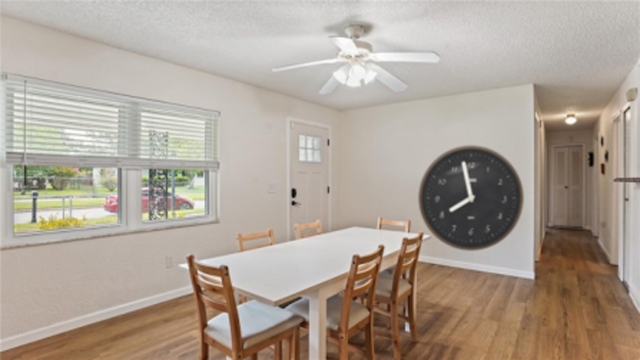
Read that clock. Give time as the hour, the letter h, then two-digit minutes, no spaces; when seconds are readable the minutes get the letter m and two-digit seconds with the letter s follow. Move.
7h58
